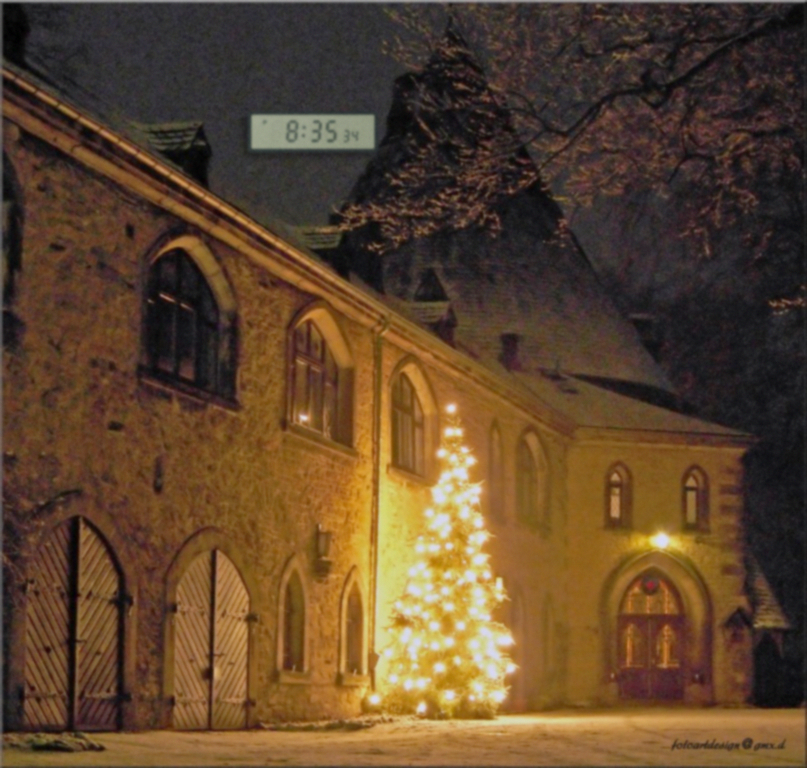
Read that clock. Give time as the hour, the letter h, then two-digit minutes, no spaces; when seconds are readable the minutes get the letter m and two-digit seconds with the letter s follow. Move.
8h35m34s
